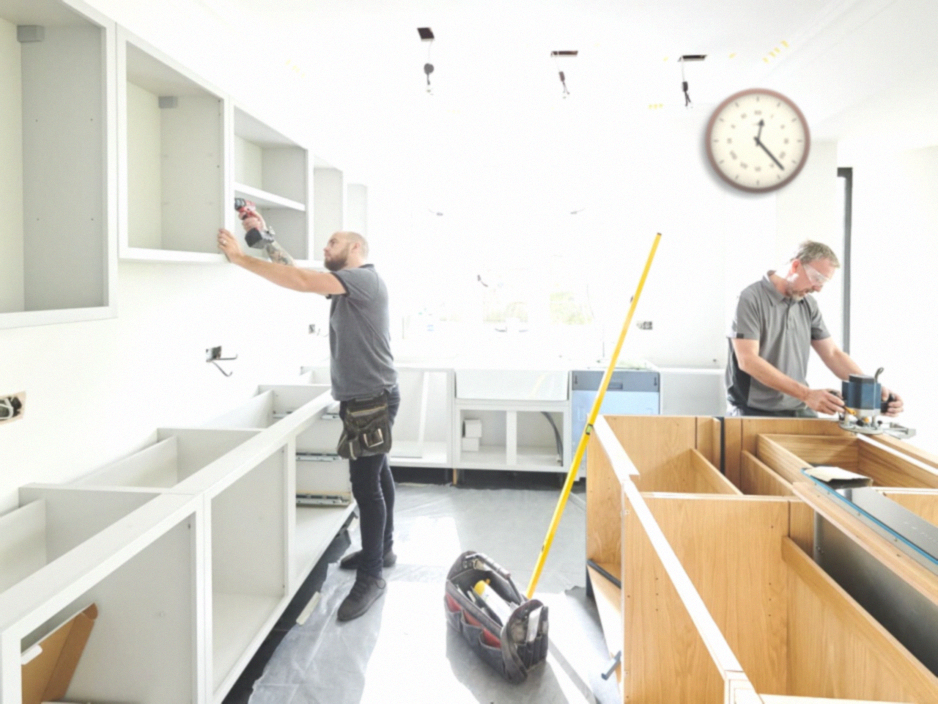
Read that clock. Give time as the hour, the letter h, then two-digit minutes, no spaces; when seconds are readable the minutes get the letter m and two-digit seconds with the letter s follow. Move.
12h23
